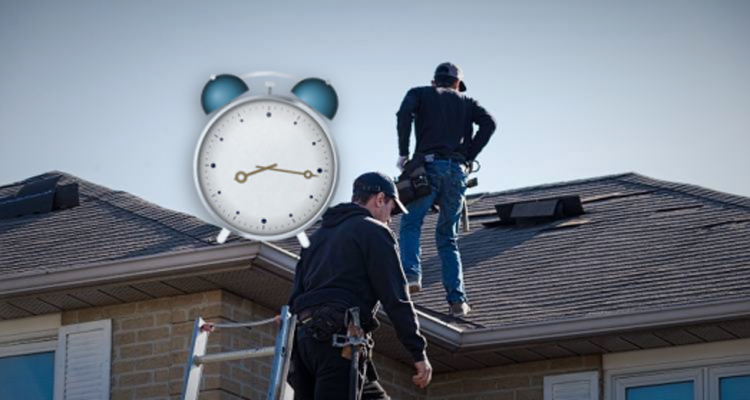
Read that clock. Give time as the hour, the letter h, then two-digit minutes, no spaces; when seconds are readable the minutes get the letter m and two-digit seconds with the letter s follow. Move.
8h16
